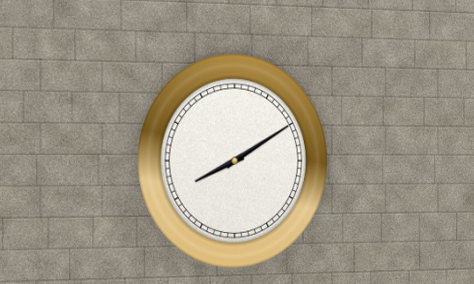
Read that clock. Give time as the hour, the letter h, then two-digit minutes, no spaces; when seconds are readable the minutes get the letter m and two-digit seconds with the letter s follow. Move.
8h10
